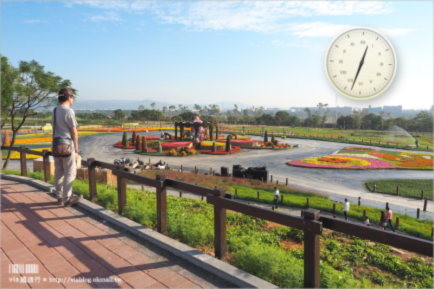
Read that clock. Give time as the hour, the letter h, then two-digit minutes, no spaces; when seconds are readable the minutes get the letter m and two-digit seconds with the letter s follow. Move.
12h33
